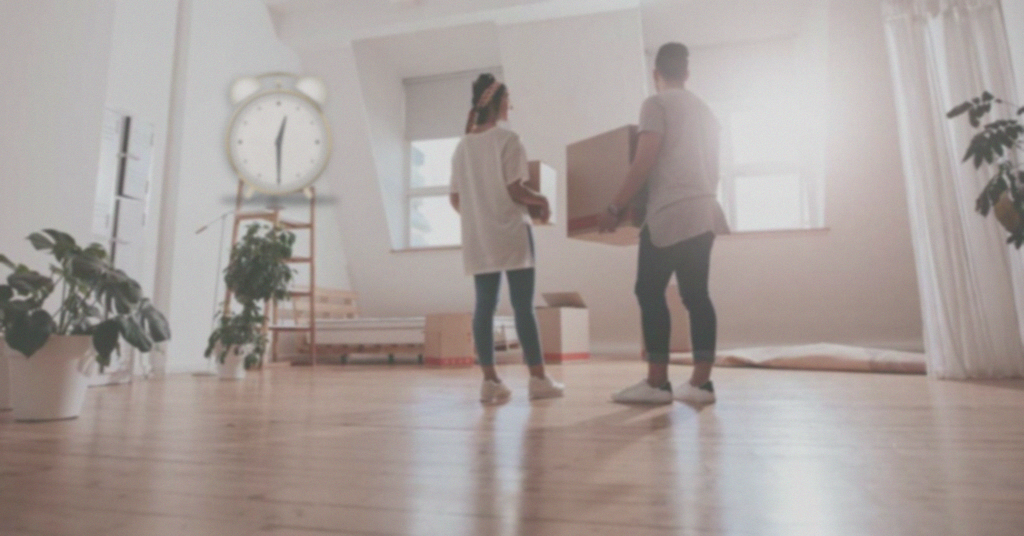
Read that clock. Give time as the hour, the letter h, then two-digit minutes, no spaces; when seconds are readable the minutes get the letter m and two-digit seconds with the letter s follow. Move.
12h30
